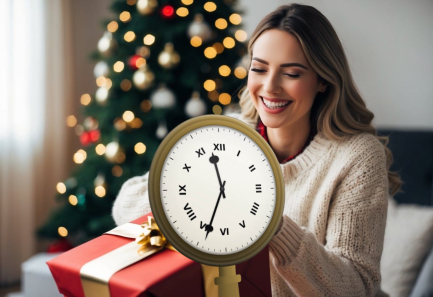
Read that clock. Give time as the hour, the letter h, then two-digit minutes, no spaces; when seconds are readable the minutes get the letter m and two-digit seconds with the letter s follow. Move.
11h34
